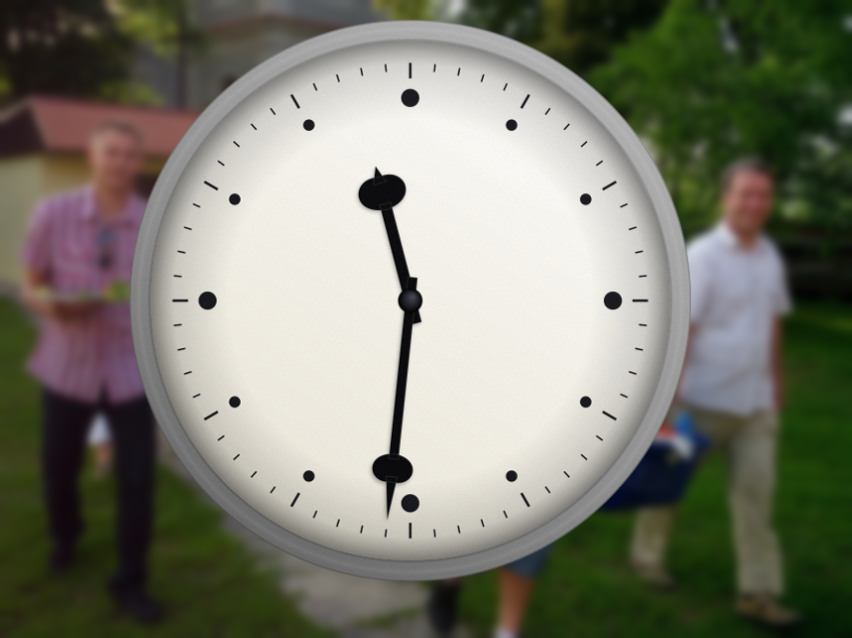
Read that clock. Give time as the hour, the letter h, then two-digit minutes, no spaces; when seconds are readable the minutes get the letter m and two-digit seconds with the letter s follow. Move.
11h31
